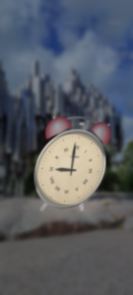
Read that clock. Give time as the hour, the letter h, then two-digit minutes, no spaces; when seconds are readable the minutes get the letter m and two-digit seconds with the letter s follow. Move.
8h59
